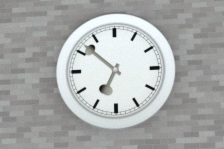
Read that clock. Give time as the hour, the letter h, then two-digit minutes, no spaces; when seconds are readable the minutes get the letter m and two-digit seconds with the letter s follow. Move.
6h52
